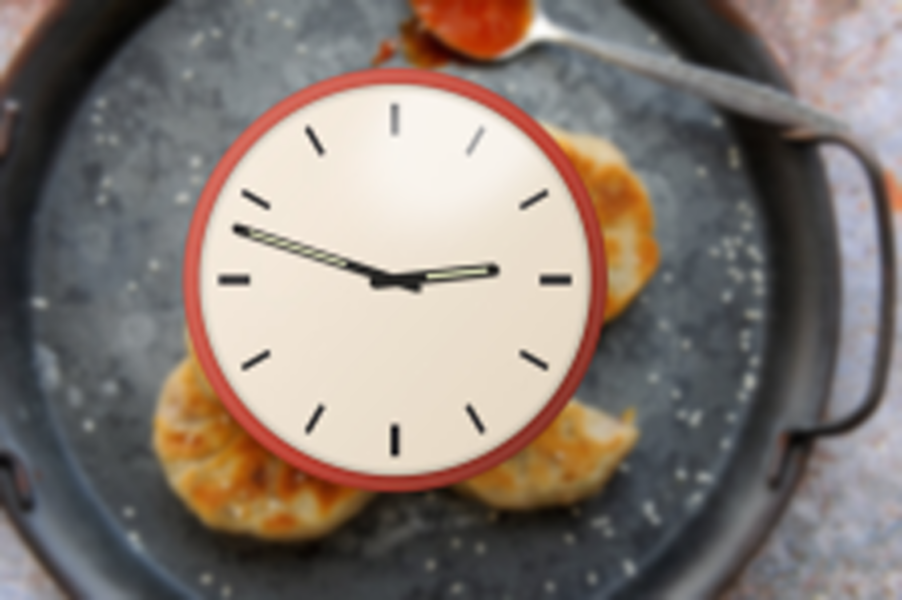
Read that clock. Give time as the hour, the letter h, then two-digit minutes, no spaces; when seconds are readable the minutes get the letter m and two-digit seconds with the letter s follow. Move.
2h48
